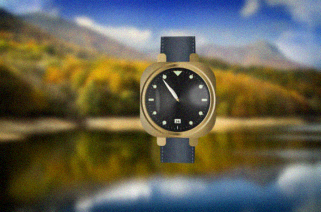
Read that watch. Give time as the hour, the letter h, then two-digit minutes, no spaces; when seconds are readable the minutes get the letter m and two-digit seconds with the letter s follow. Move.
10h54
